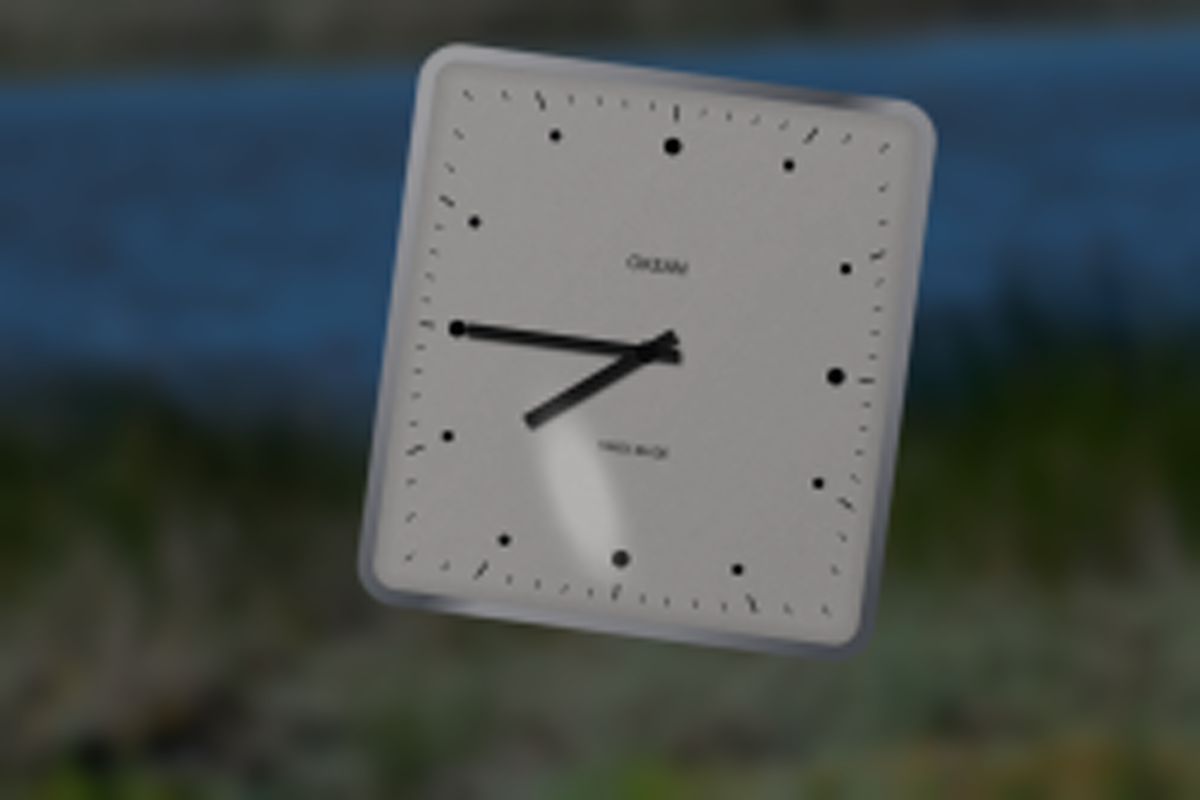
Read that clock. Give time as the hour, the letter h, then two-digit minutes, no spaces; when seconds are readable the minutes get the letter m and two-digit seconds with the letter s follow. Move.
7h45
